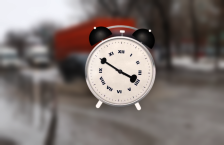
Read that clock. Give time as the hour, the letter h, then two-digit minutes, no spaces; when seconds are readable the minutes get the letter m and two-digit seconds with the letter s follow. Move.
3h50
